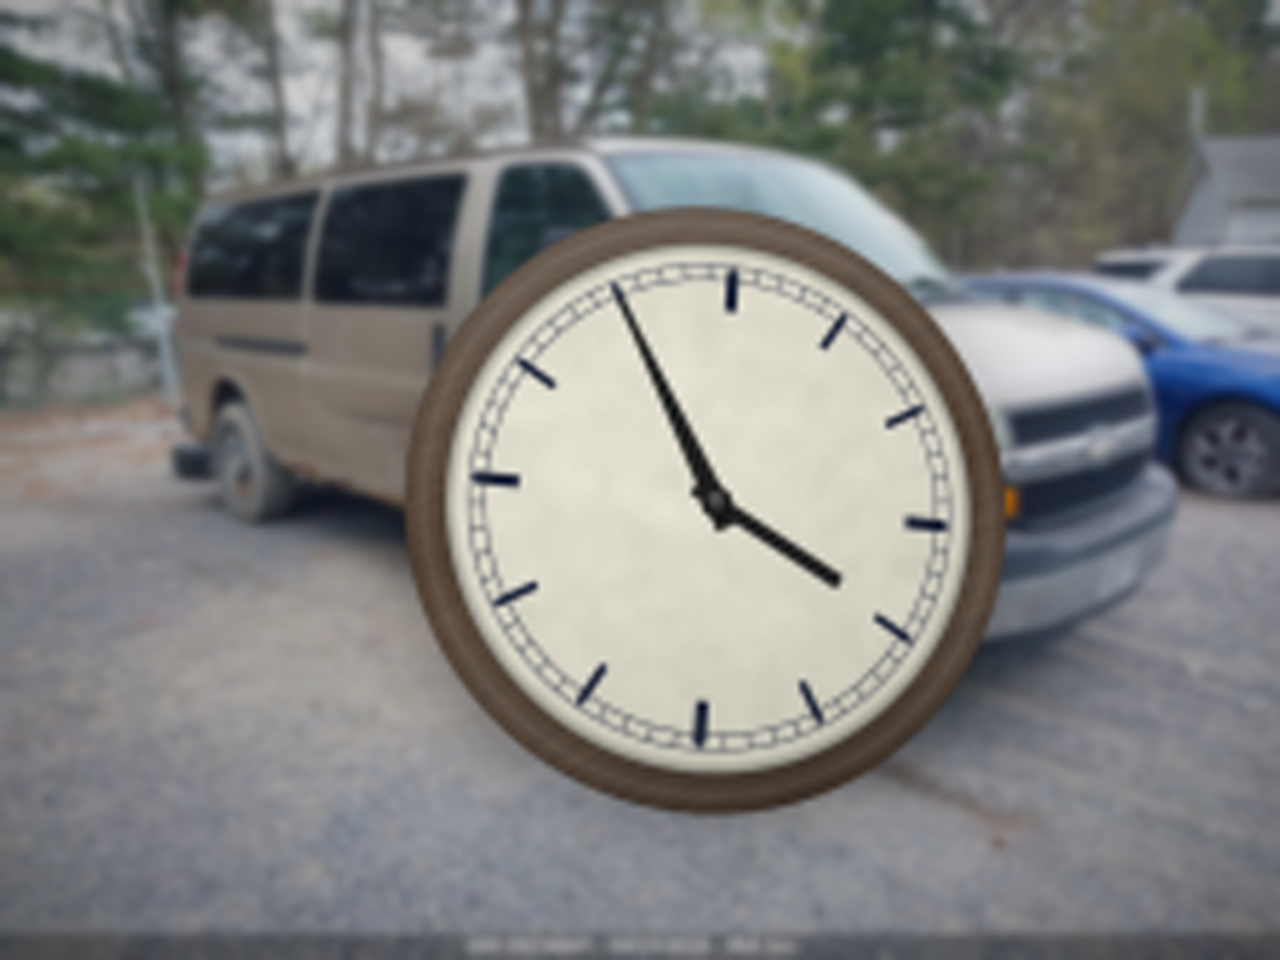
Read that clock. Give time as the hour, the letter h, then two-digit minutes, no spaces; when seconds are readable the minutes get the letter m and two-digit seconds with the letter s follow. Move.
3h55
